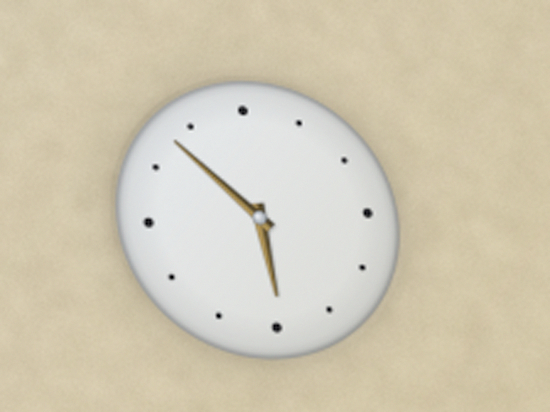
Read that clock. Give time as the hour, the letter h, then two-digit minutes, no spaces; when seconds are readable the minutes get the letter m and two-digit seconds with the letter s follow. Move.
5h53
